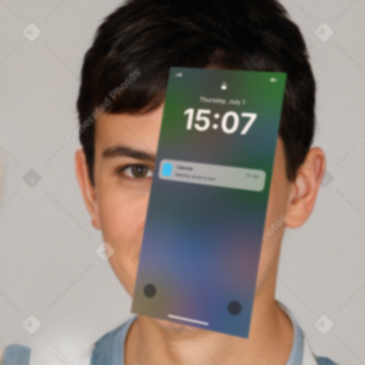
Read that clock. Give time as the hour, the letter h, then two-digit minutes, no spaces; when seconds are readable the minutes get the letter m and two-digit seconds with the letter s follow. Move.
15h07
